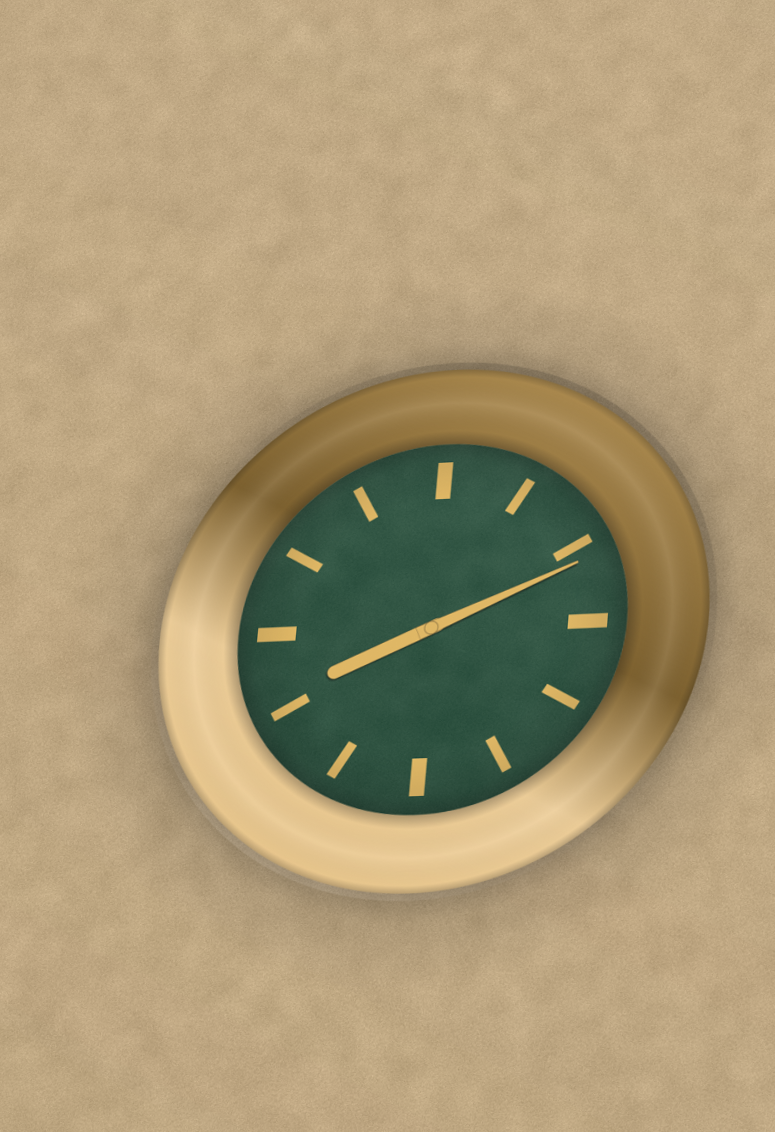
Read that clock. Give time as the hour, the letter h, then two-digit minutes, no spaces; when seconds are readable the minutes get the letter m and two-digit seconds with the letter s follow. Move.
8h11
